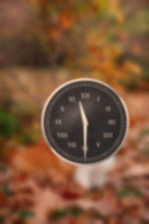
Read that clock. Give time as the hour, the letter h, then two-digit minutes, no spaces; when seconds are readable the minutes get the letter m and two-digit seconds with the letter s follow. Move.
11h30
